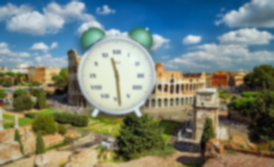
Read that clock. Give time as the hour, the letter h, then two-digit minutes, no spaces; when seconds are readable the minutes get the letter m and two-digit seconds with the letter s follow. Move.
11h29
